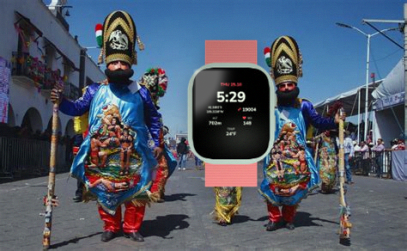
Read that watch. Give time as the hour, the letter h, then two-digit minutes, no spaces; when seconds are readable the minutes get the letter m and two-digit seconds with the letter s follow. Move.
5h29
